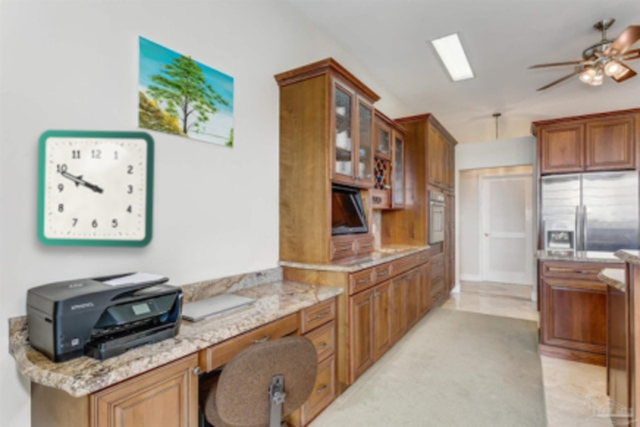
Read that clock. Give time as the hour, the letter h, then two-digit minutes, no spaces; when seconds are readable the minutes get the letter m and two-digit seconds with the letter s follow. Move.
9h49
